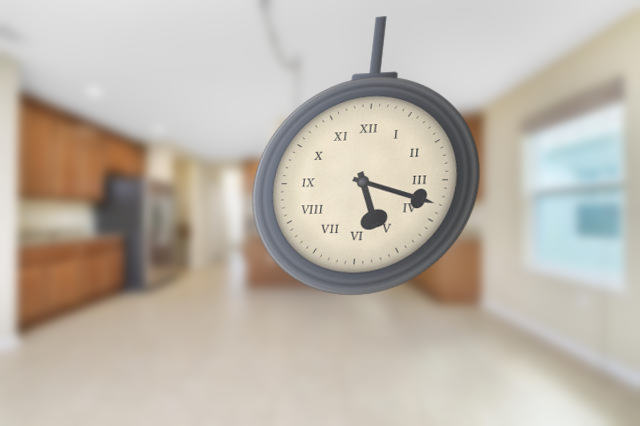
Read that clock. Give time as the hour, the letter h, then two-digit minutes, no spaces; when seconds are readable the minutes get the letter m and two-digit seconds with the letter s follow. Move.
5h18
